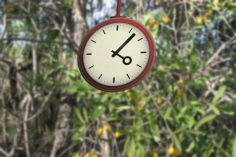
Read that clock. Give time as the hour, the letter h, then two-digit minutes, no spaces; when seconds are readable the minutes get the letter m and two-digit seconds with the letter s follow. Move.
4h07
